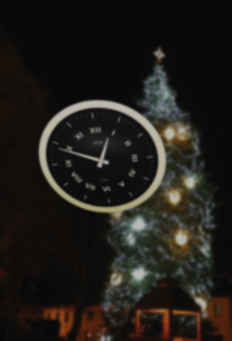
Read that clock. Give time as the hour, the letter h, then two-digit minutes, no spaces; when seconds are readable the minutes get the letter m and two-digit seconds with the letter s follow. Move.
12h49
